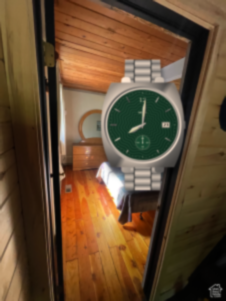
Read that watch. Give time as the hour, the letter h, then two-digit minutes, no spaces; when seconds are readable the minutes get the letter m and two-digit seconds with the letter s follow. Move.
8h01
